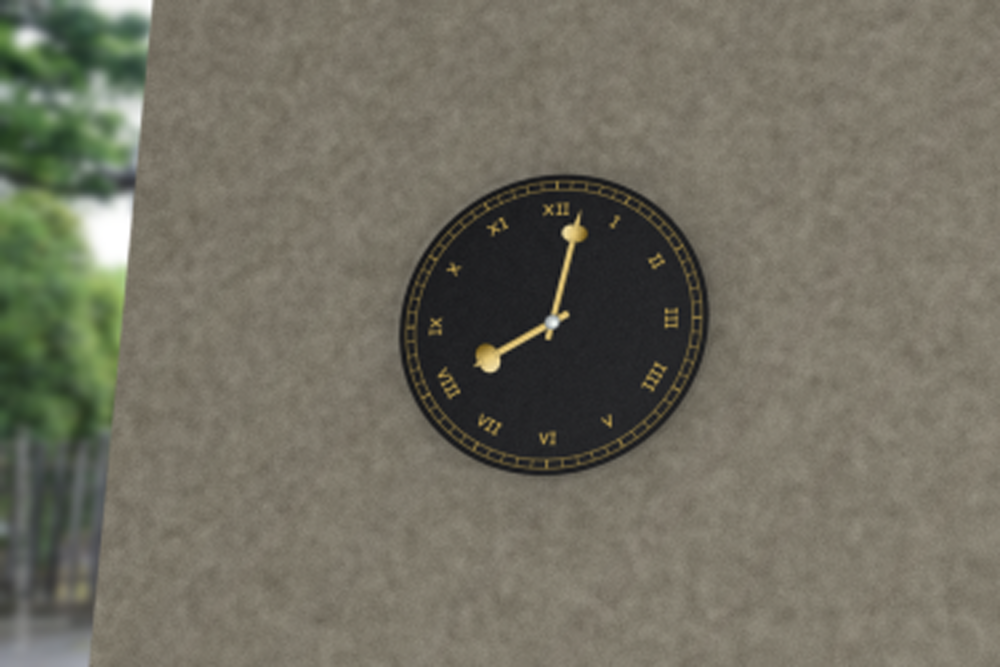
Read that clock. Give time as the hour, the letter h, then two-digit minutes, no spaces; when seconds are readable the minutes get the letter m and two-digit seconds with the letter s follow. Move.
8h02
